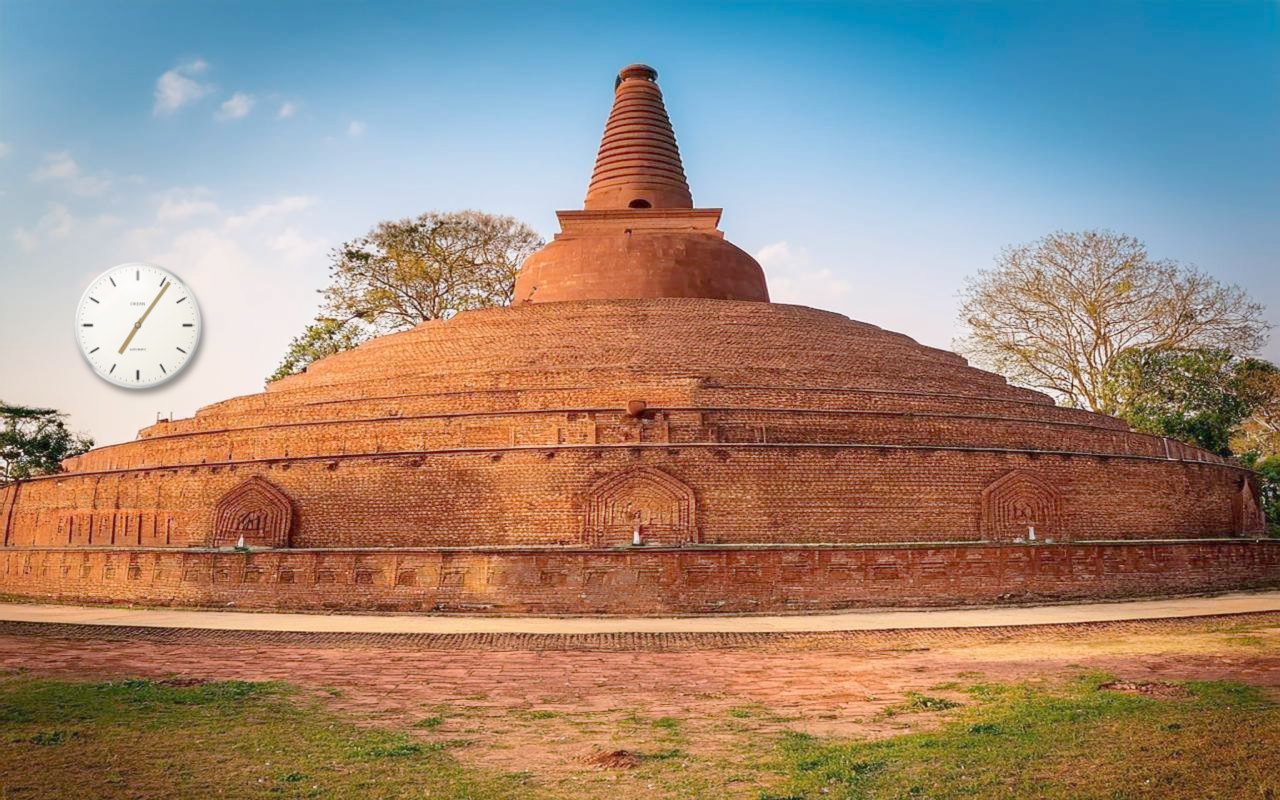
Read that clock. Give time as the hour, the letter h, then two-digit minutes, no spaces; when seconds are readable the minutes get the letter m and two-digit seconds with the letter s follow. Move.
7h06
